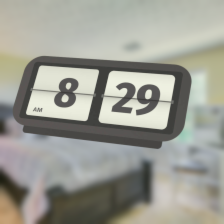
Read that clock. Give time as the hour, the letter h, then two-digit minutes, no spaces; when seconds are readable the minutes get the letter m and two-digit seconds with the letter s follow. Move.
8h29
